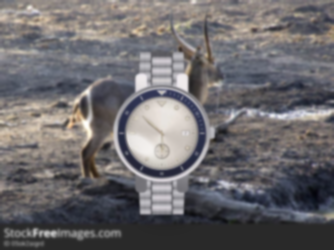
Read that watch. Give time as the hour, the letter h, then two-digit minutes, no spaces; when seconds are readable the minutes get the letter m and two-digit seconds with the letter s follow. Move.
5h52
